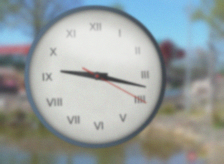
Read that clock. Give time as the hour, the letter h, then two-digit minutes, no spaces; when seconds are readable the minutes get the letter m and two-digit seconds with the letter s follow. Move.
9h17m20s
